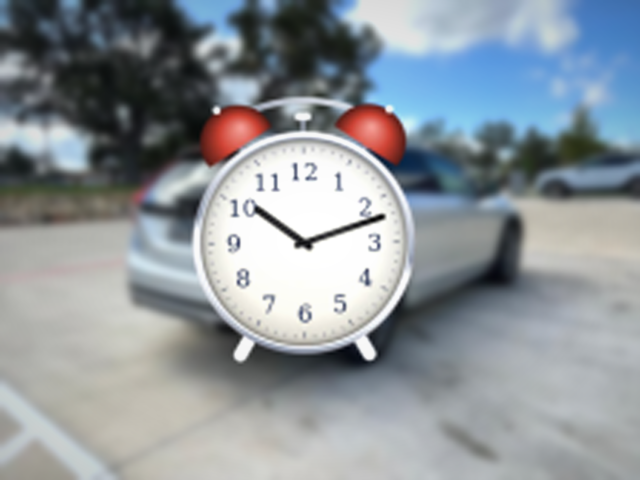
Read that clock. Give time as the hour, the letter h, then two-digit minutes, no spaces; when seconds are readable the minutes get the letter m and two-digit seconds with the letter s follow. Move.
10h12
